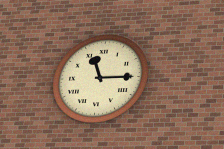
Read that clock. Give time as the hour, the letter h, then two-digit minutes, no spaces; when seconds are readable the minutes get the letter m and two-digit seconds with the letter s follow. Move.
11h15
